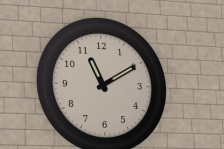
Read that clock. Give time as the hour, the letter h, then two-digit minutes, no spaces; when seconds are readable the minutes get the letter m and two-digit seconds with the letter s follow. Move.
11h10
